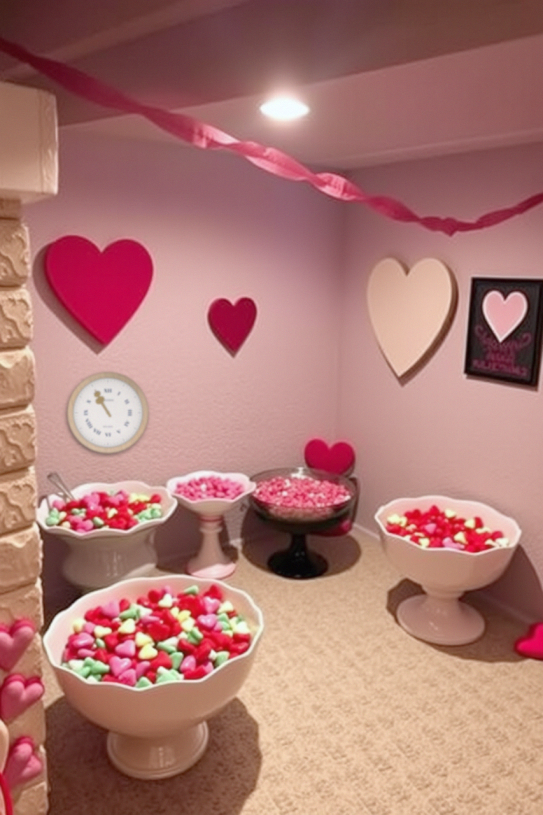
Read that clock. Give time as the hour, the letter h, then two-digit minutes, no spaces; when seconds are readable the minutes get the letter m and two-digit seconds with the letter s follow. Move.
10h55
